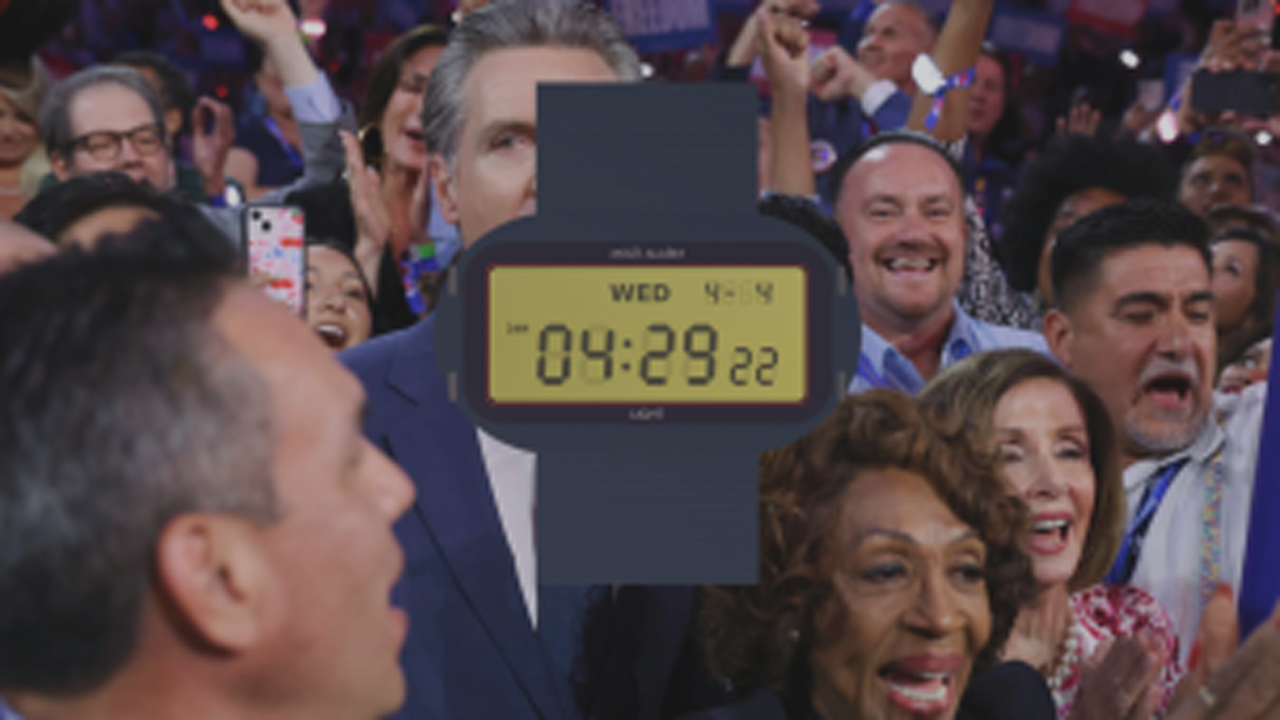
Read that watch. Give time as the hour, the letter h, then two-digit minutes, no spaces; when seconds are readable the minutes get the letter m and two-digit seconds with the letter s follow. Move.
4h29m22s
